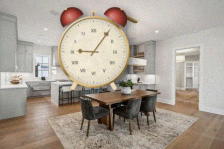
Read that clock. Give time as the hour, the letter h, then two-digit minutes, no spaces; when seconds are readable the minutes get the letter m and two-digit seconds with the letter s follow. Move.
9h06
